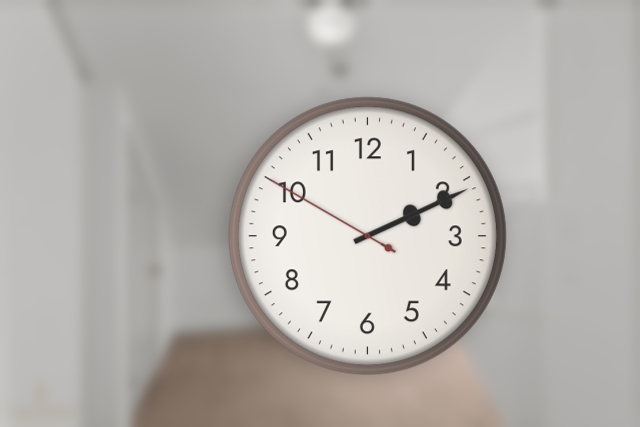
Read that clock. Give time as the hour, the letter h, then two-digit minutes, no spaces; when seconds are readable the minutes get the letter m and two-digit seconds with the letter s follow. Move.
2h10m50s
